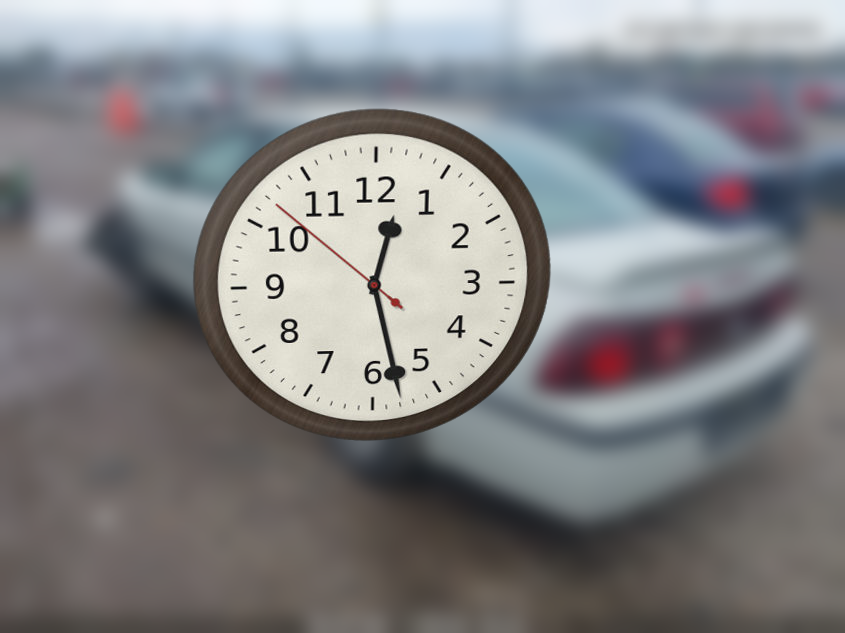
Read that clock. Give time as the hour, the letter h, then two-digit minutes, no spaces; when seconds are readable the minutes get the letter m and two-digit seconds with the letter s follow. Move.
12h27m52s
